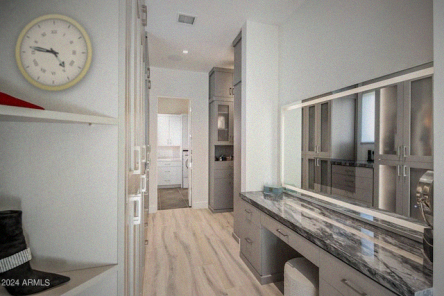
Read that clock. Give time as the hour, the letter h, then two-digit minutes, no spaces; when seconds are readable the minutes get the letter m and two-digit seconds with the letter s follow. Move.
4h47
